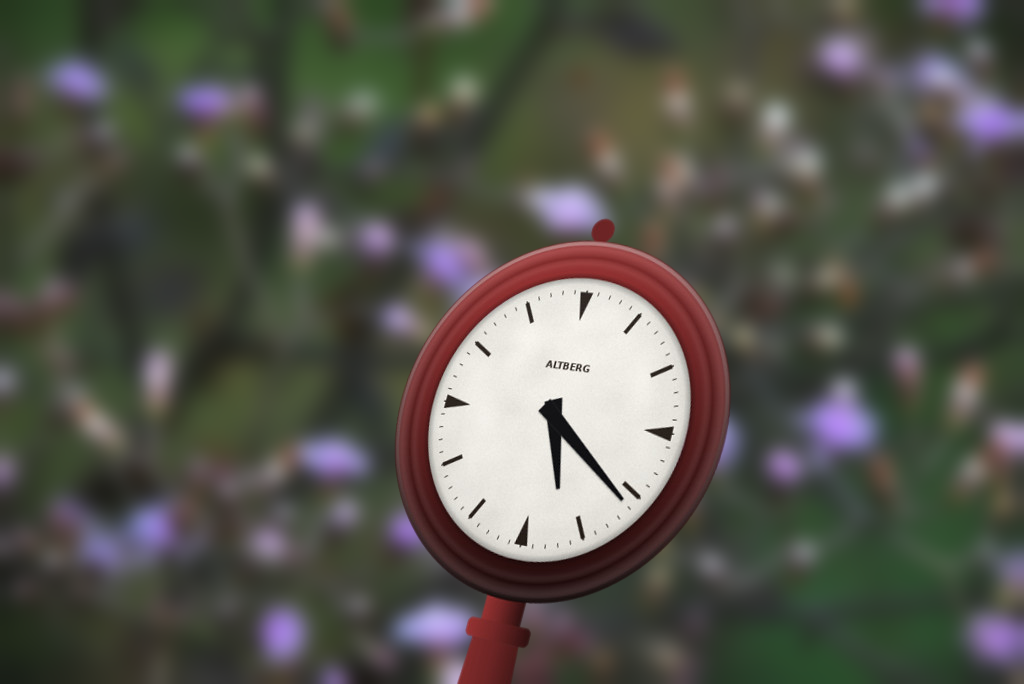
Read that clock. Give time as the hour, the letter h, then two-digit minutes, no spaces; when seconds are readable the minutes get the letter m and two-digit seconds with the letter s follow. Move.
5h21
